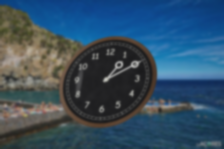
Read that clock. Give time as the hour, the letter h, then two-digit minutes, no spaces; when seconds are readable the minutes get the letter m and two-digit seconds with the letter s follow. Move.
1h10
